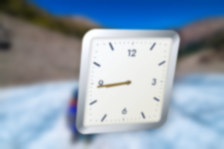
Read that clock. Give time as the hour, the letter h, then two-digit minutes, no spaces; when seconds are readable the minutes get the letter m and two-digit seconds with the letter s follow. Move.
8h44
